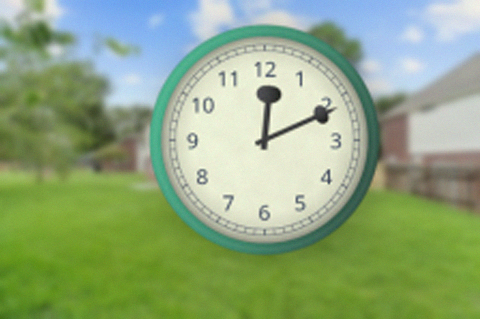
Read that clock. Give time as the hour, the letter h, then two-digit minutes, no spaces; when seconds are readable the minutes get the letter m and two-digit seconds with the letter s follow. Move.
12h11
